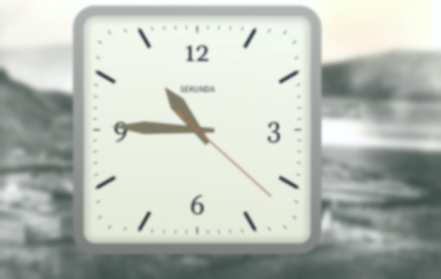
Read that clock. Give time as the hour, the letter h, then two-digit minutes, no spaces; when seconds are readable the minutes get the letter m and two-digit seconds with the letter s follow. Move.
10h45m22s
